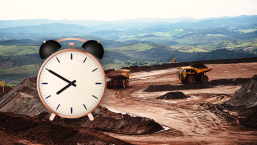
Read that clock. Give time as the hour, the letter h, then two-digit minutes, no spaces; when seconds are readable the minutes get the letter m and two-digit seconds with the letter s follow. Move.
7h50
